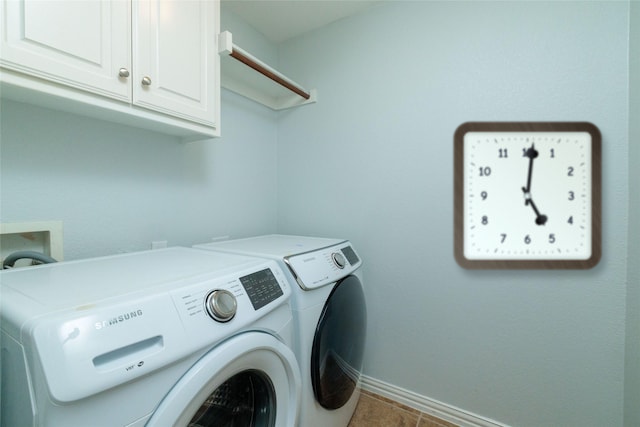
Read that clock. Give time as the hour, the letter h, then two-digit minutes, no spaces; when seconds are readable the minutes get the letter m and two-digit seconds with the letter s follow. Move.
5h01
